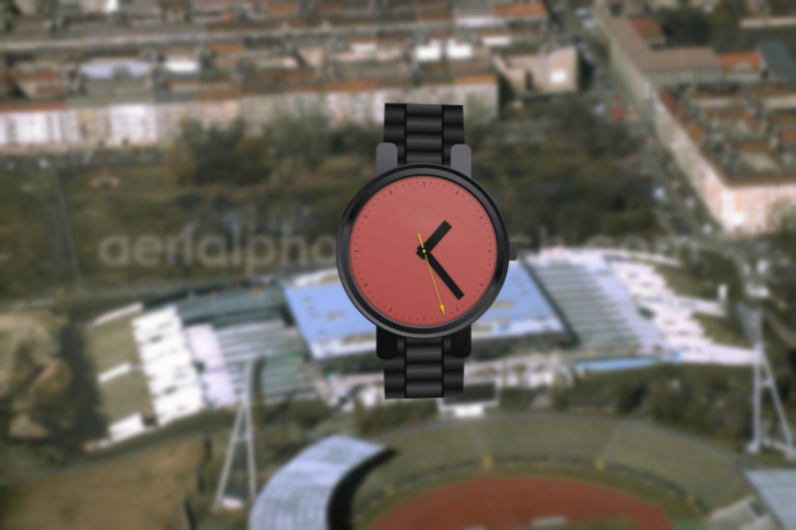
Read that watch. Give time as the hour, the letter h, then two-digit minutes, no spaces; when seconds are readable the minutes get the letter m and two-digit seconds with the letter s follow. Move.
1h23m27s
